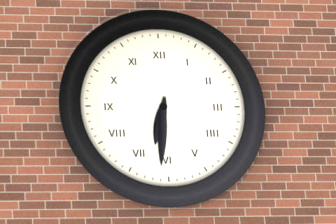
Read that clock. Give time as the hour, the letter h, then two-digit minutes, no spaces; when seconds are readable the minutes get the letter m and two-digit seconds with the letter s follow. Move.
6h31
